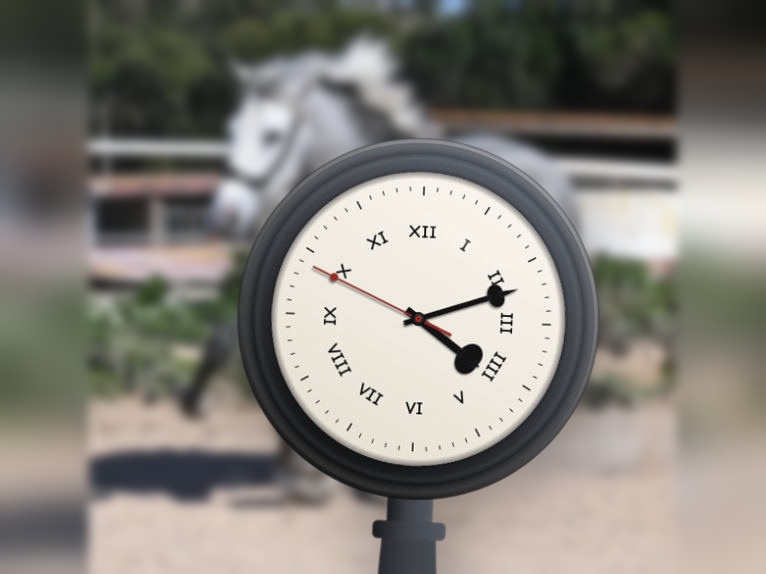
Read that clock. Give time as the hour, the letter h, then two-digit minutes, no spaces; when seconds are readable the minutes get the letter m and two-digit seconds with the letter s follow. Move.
4h11m49s
